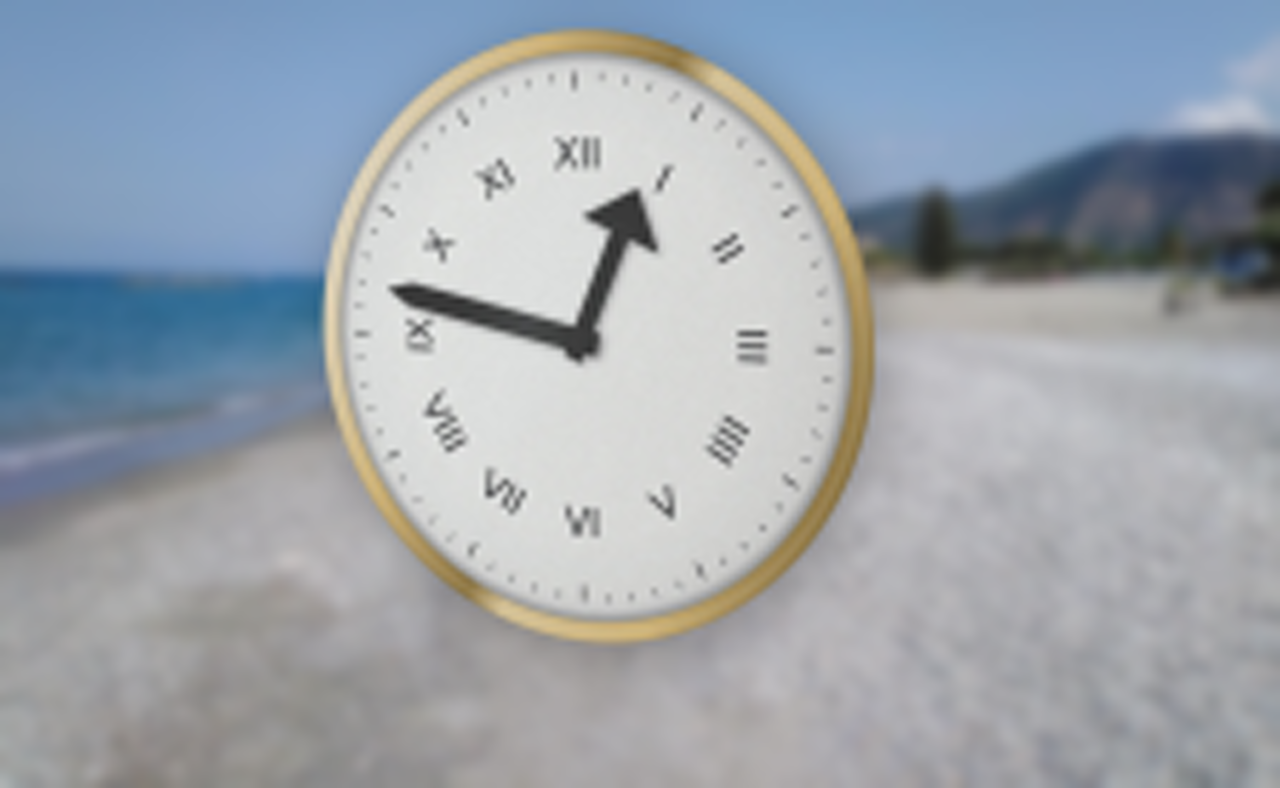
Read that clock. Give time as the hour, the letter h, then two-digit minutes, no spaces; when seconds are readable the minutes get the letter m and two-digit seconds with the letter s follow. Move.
12h47
